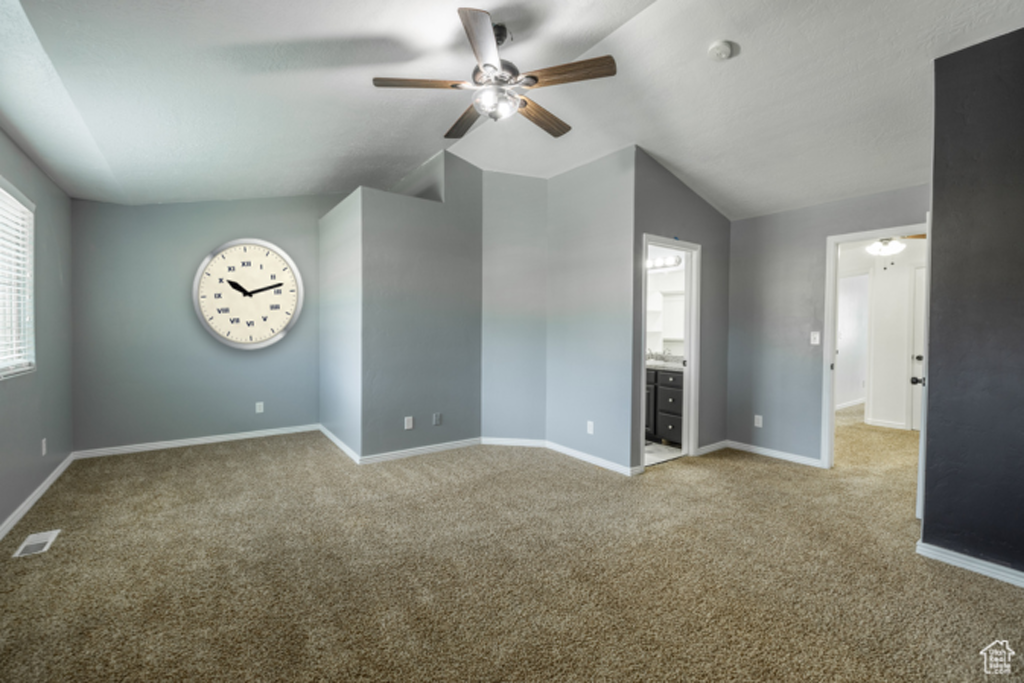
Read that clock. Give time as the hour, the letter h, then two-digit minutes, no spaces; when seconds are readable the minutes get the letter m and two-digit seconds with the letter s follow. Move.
10h13
